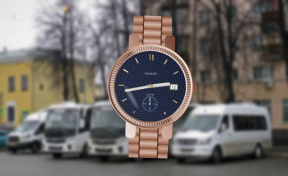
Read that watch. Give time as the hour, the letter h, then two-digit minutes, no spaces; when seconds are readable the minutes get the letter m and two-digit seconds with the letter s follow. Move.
2h43
